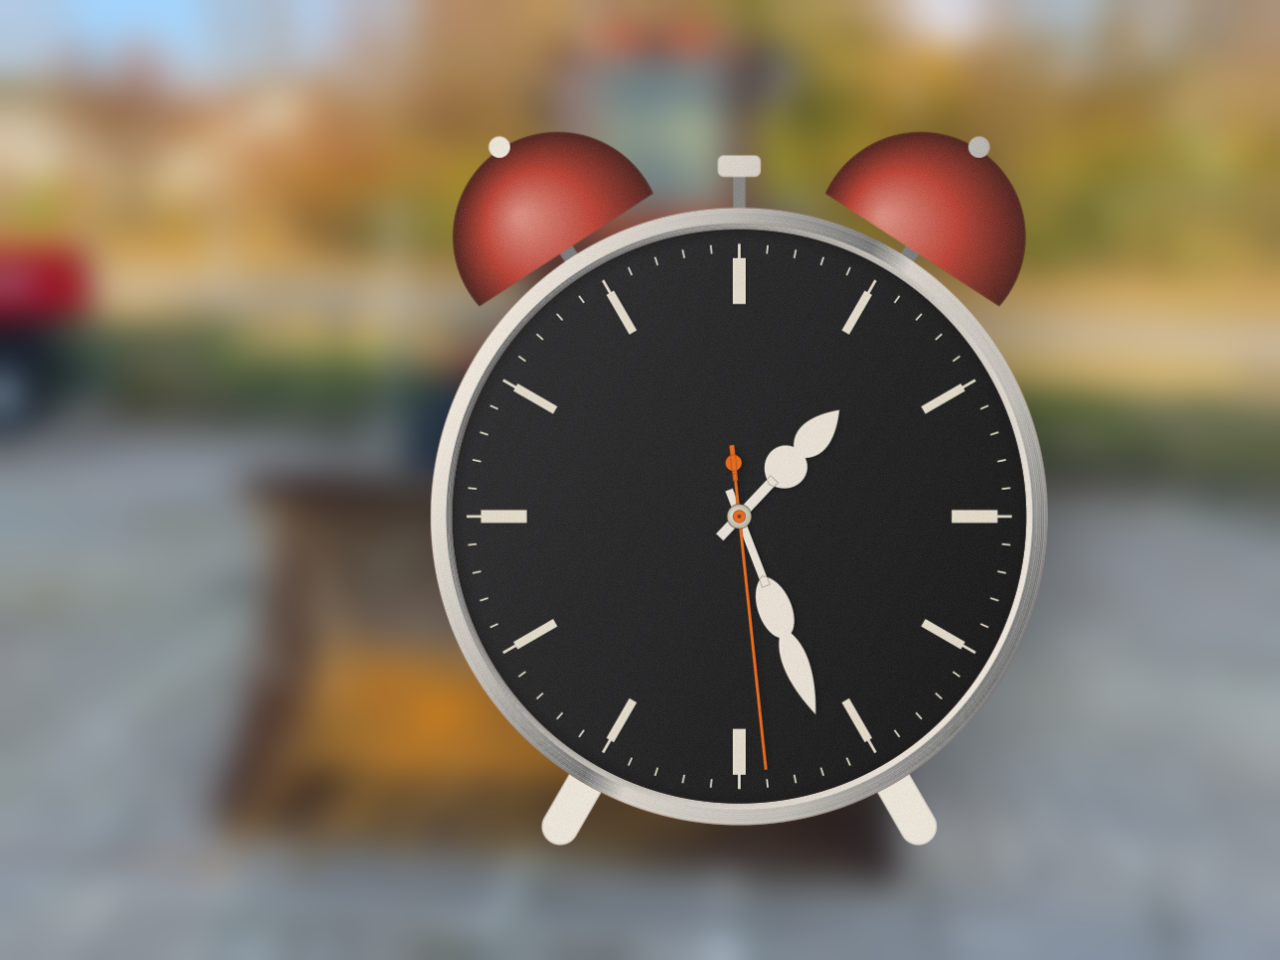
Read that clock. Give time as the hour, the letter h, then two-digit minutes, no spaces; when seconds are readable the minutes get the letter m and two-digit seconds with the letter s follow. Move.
1h26m29s
